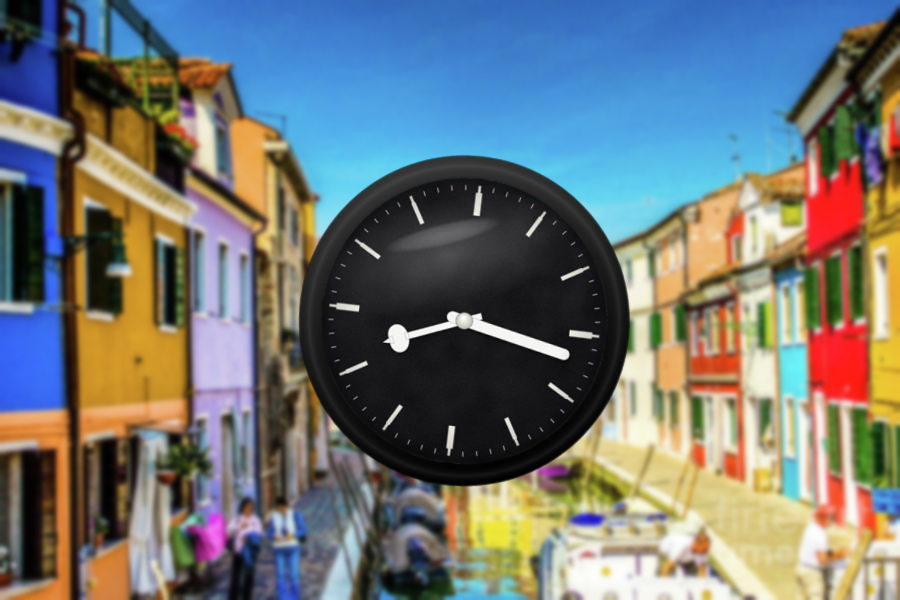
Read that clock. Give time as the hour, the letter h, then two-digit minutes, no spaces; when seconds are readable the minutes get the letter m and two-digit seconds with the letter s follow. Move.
8h17
